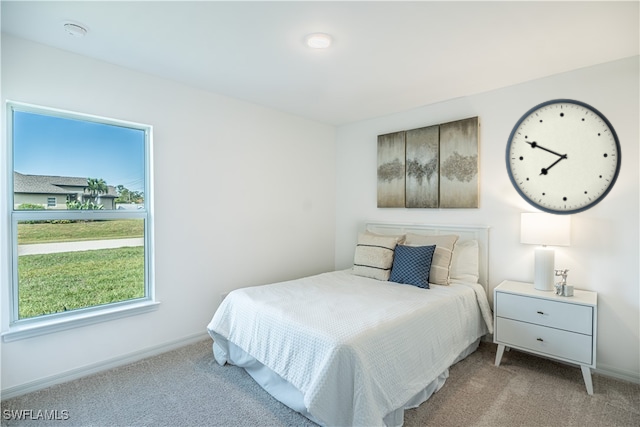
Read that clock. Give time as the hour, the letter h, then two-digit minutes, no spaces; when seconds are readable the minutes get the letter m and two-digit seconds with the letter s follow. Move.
7h49
